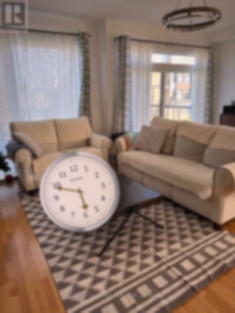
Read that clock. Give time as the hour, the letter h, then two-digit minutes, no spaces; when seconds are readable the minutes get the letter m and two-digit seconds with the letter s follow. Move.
5h49
